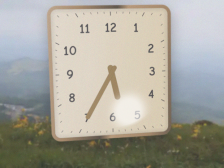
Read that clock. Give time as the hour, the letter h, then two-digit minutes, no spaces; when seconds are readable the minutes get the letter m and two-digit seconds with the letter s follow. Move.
5h35
